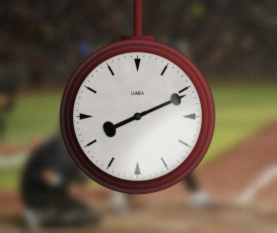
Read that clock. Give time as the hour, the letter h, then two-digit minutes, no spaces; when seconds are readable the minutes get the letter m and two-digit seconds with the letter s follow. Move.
8h11
